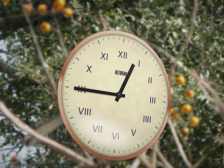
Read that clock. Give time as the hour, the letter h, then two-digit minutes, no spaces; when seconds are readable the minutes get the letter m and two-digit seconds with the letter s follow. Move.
12h45
